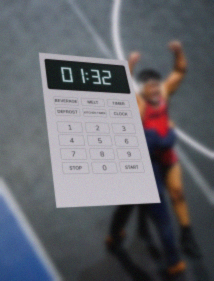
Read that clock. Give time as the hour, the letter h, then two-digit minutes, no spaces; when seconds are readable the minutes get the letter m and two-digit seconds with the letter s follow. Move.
1h32
